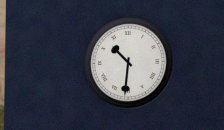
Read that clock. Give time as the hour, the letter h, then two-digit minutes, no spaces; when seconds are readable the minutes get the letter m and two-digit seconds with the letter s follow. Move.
10h31
